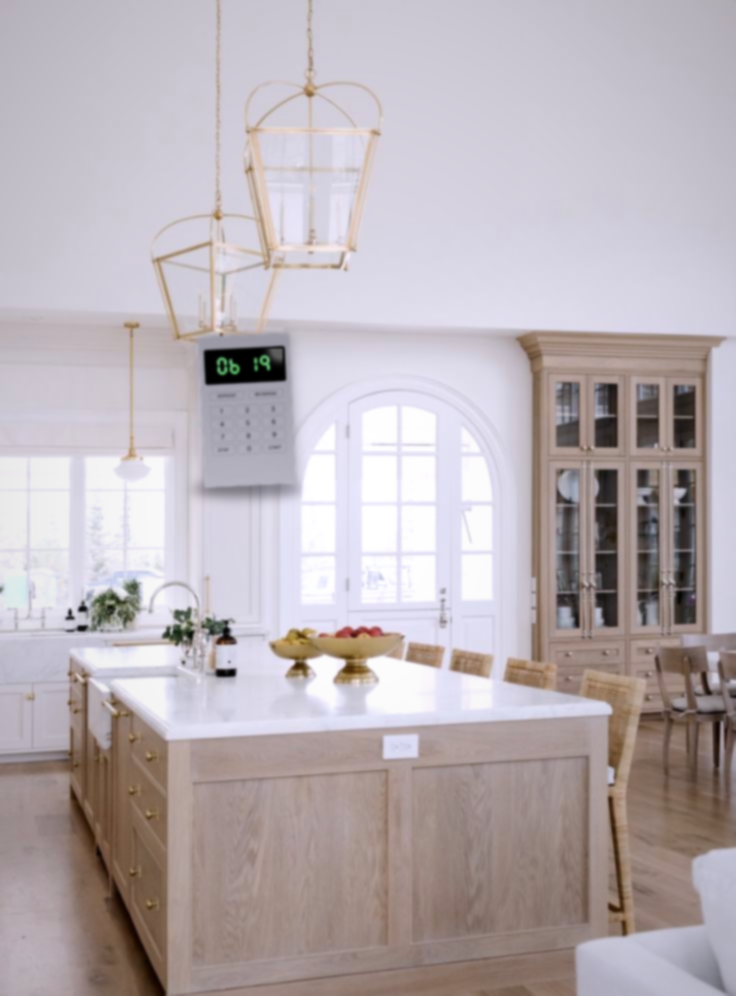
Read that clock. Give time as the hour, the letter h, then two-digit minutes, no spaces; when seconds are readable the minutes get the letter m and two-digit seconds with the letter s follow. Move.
6h19
